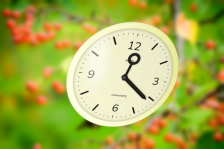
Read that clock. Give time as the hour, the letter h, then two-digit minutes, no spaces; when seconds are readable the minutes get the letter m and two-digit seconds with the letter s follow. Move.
12h21
